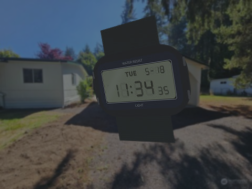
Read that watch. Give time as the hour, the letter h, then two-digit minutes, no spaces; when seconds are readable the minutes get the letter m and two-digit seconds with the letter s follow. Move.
11h34m35s
